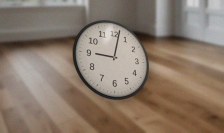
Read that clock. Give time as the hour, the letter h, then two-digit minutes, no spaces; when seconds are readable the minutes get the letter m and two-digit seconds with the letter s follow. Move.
9h02
